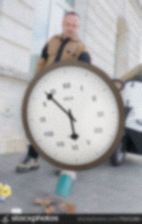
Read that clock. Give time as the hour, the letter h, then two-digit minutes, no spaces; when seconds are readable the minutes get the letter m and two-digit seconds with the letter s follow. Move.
5h53
